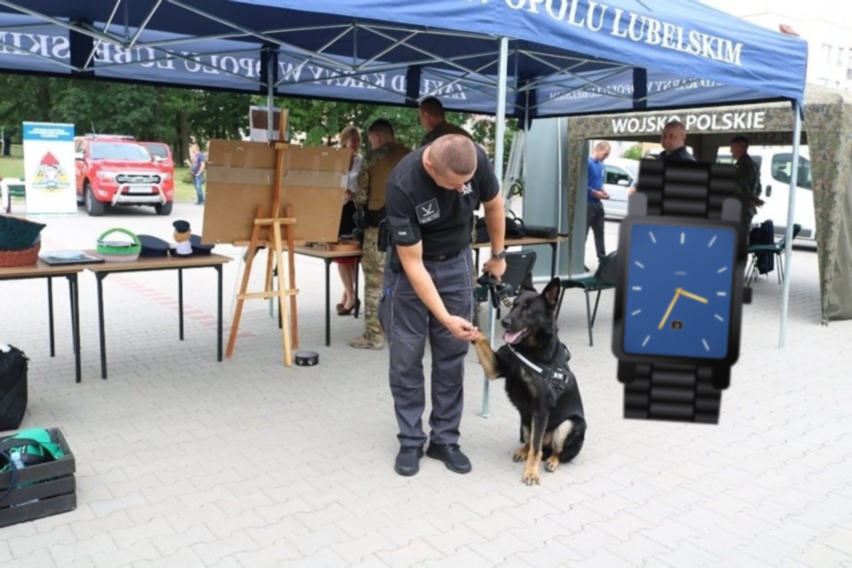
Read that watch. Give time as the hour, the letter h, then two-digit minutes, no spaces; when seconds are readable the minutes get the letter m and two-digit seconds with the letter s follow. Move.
3h34
